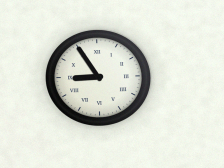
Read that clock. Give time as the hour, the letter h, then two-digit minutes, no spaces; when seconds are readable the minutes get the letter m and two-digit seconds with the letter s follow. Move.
8h55
